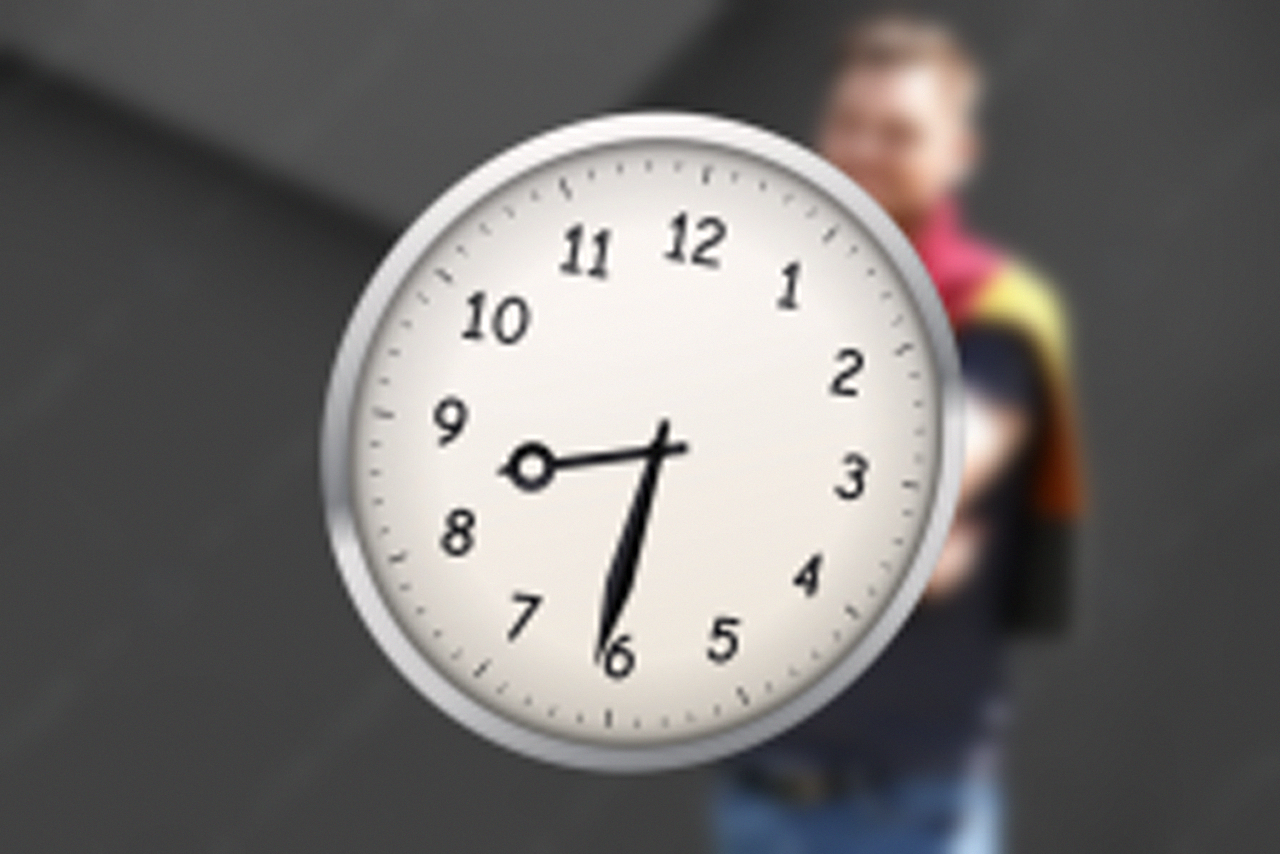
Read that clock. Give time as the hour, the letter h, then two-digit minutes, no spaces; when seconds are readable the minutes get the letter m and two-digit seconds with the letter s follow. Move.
8h31
